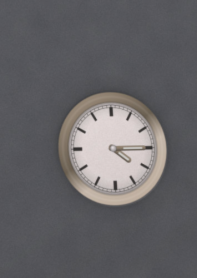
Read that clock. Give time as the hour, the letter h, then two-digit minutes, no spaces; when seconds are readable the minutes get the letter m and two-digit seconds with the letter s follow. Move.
4h15
